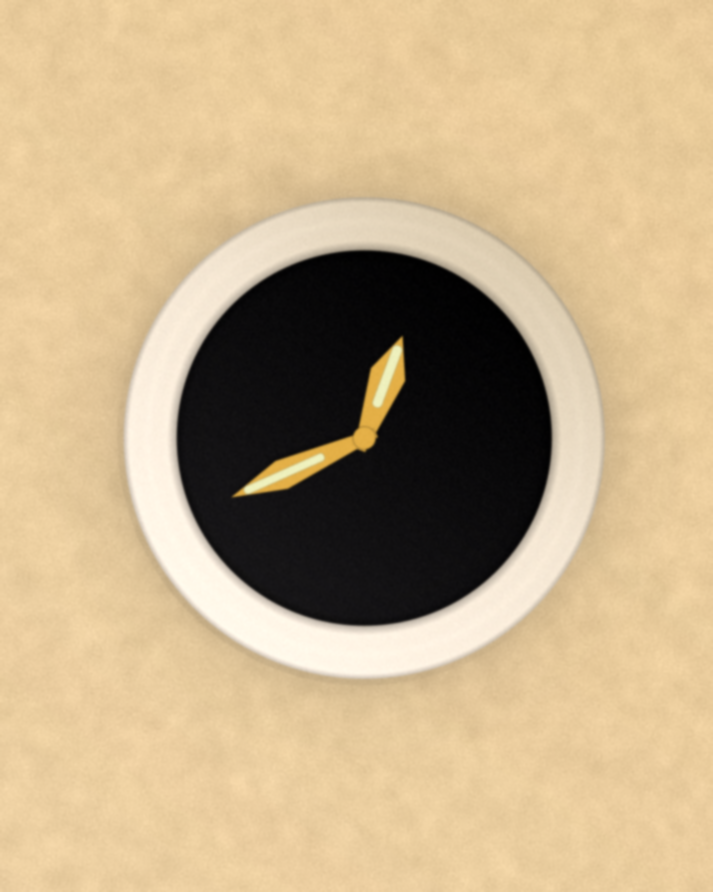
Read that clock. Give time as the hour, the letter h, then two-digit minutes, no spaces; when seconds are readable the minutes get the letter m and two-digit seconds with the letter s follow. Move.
12h41
